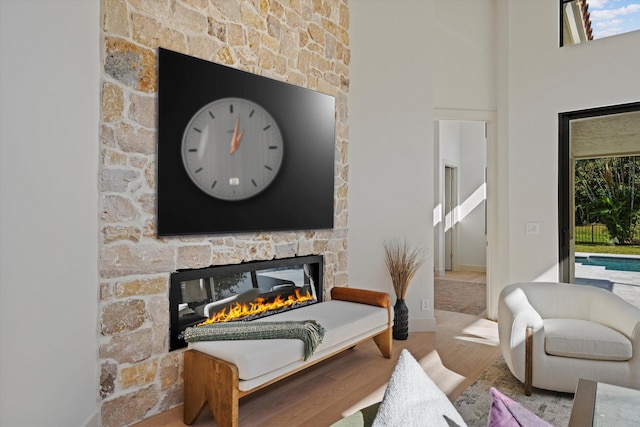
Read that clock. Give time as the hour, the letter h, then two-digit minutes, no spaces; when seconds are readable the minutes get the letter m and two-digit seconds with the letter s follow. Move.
1h02
